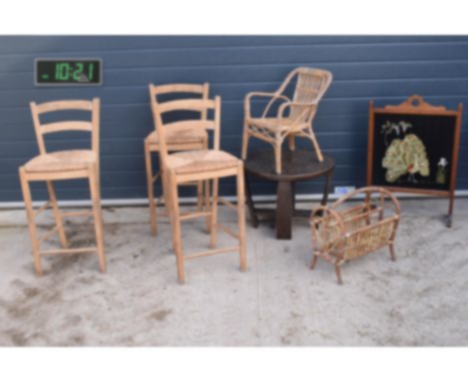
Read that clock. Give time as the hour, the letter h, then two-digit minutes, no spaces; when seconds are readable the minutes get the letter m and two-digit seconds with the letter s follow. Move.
10h21
